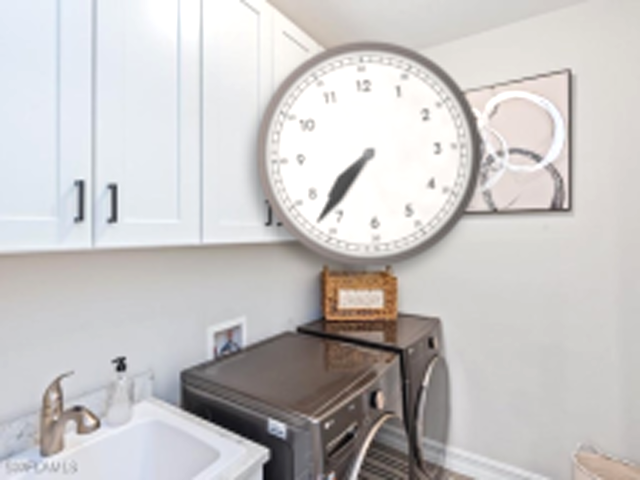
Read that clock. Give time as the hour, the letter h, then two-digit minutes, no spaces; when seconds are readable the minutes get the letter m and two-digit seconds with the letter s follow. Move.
7h37
